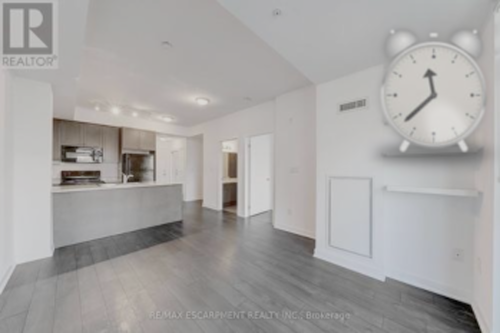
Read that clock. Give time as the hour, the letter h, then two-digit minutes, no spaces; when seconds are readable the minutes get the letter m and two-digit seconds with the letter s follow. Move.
11h38
